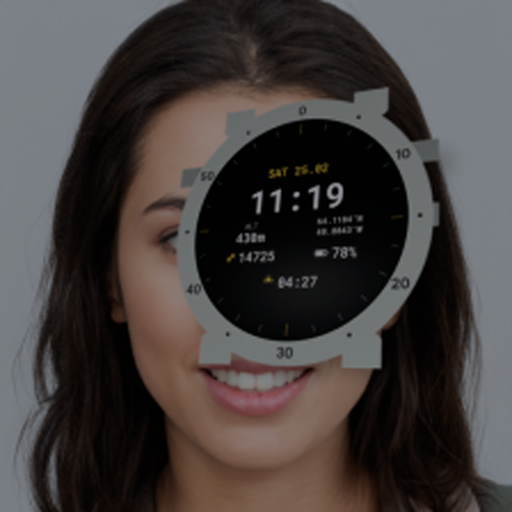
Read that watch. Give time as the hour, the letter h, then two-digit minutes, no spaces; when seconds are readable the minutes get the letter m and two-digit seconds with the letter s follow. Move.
11h19
